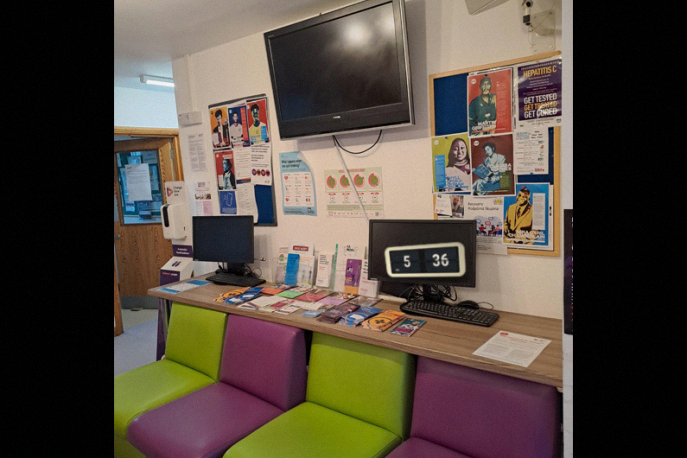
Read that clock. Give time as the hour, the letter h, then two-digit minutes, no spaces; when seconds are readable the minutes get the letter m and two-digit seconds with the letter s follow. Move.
5h36
